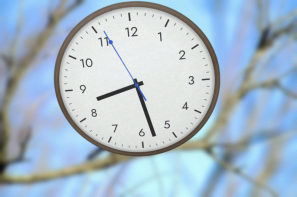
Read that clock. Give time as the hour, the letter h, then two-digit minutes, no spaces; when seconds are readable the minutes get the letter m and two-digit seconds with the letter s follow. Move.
8h27m56s
